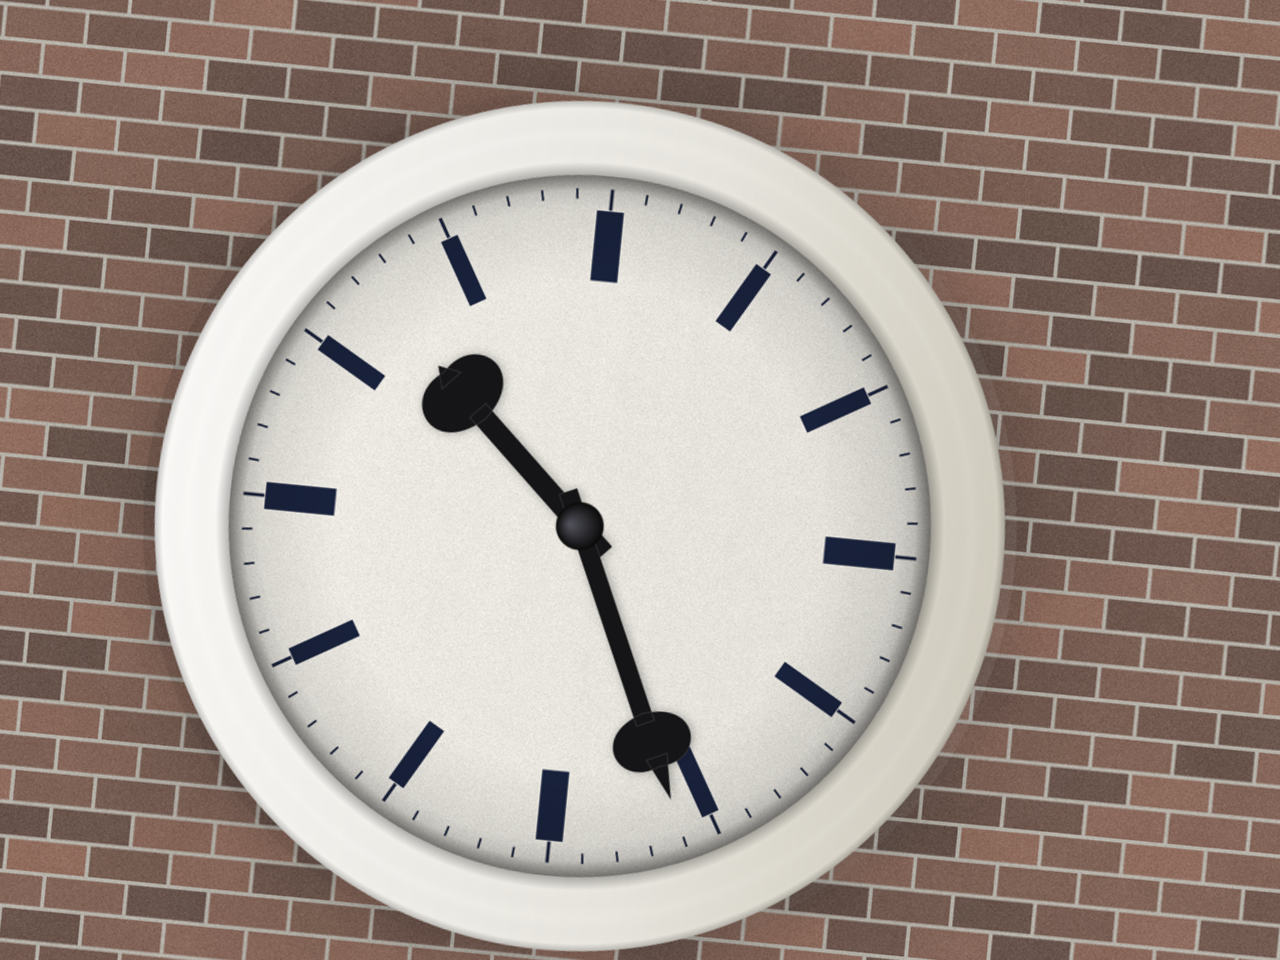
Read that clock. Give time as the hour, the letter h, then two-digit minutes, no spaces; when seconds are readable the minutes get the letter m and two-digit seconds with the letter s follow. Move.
10h26
